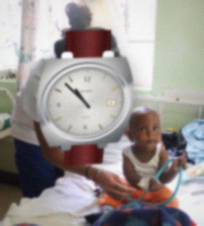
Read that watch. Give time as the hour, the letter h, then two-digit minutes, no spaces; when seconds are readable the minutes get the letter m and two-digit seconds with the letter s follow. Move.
10h53
